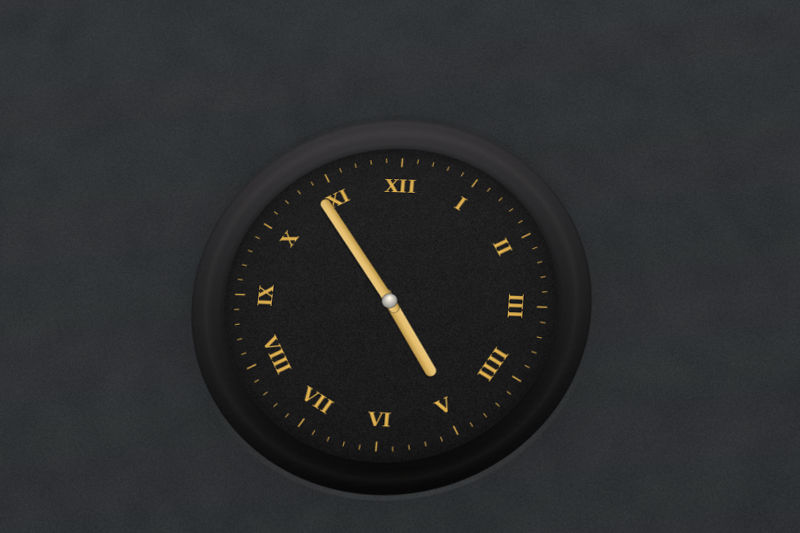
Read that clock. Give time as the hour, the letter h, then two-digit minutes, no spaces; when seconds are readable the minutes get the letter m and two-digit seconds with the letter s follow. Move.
4h54
